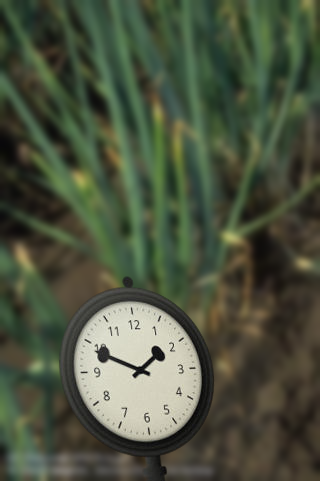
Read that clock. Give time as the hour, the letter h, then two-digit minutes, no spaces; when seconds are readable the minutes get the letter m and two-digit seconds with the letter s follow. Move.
1h49
